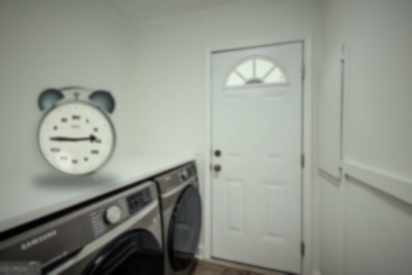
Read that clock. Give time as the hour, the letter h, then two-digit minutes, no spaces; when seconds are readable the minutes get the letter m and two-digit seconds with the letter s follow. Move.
2h45
